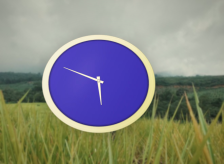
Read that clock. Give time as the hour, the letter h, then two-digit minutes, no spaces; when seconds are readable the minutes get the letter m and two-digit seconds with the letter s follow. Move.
5h49
